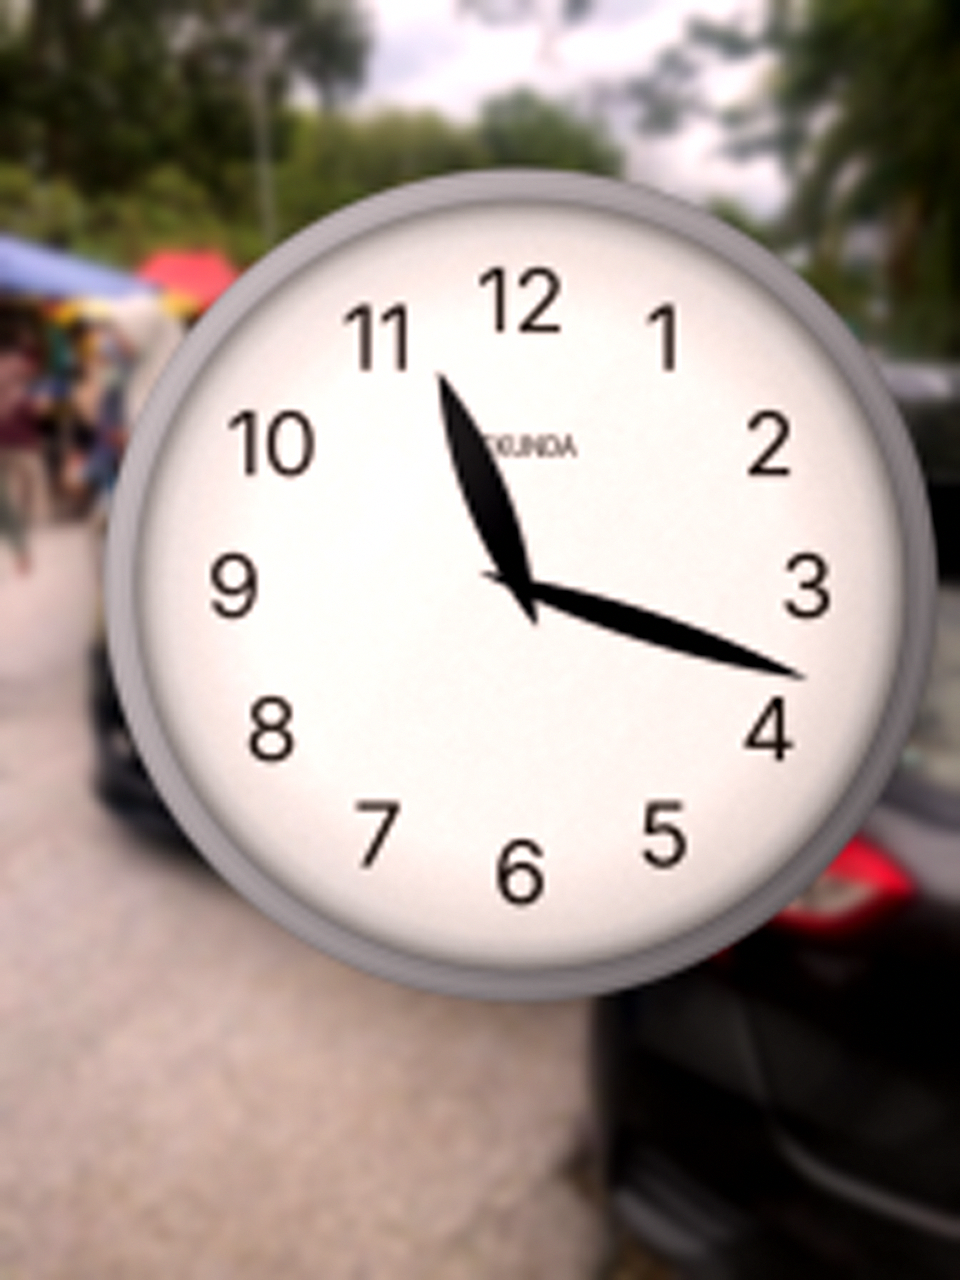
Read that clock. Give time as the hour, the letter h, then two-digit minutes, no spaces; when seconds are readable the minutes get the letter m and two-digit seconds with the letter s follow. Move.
11h18
